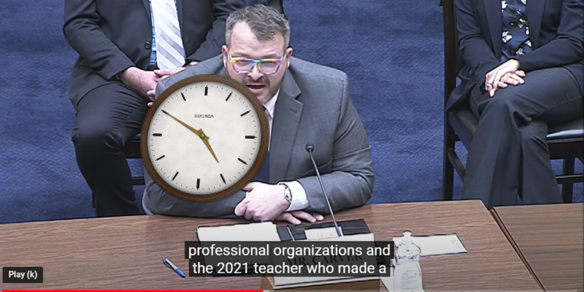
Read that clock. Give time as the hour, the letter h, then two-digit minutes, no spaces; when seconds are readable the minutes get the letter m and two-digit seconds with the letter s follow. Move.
4h50
